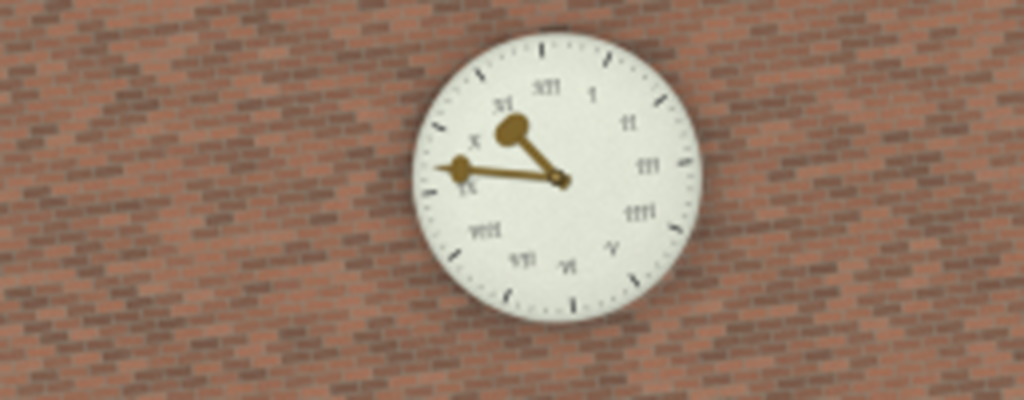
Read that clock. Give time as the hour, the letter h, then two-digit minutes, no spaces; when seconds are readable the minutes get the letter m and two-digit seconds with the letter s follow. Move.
10h47
